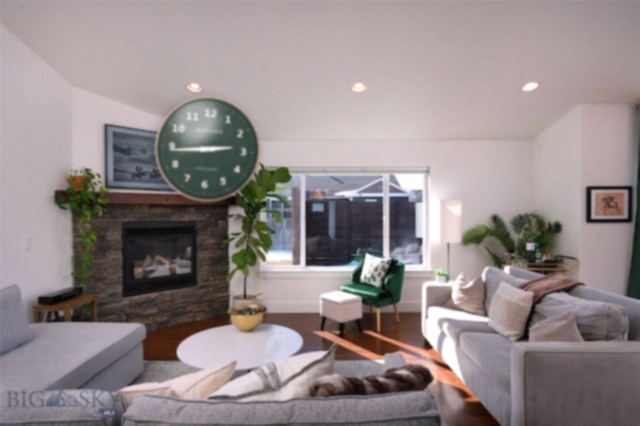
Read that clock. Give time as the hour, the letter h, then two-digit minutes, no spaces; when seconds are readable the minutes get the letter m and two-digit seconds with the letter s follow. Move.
2h44
